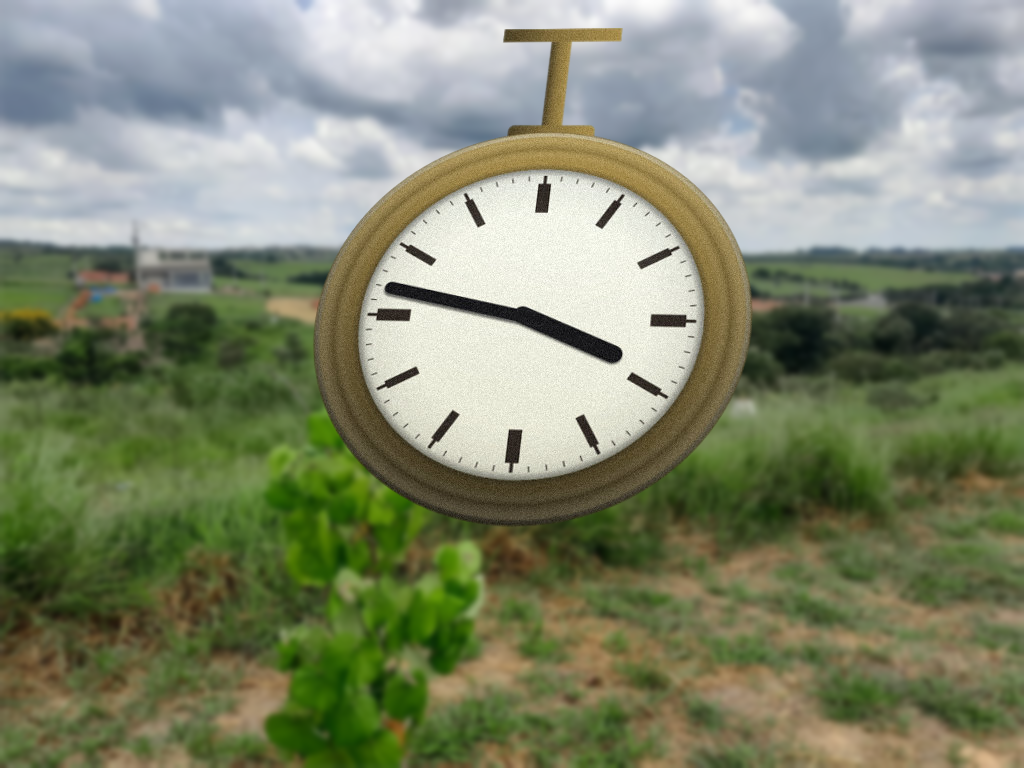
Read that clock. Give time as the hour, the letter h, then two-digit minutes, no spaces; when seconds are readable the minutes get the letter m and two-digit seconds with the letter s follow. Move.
3h47
